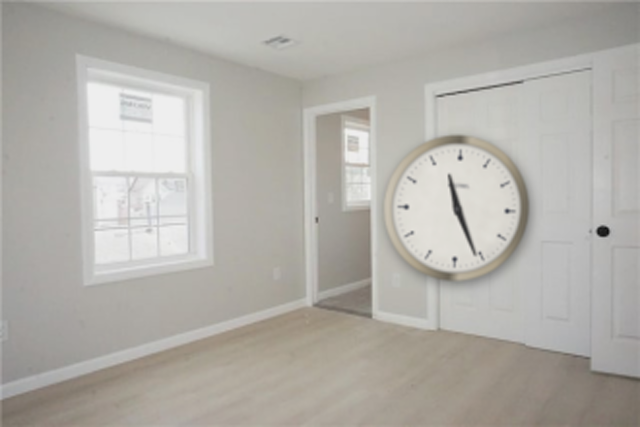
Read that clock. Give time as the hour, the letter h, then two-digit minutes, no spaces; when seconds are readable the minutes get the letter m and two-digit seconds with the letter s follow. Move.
11h26
